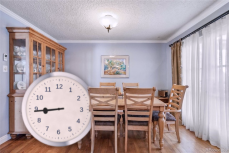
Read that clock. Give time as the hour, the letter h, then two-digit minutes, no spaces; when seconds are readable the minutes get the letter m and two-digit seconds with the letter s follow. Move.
8h44
